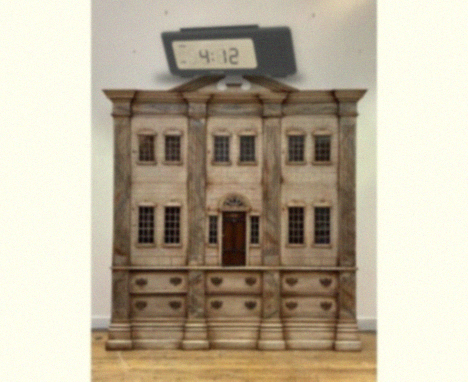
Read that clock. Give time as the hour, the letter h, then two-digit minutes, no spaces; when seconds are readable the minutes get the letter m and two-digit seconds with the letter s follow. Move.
4h12
